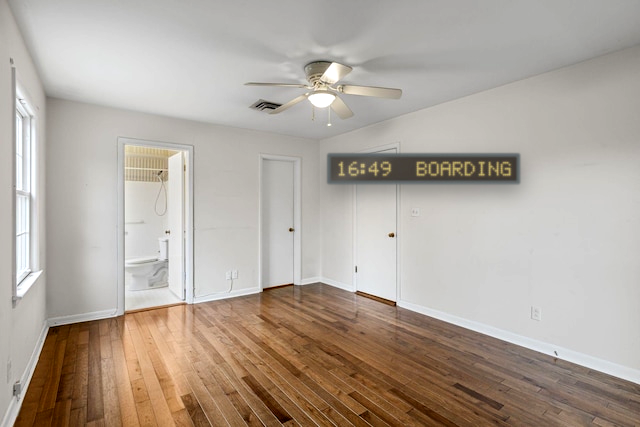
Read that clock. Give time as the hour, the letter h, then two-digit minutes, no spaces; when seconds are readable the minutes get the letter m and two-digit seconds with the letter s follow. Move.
16h49
